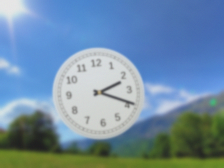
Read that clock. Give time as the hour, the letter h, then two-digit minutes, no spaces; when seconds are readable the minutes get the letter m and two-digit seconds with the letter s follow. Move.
2h19
